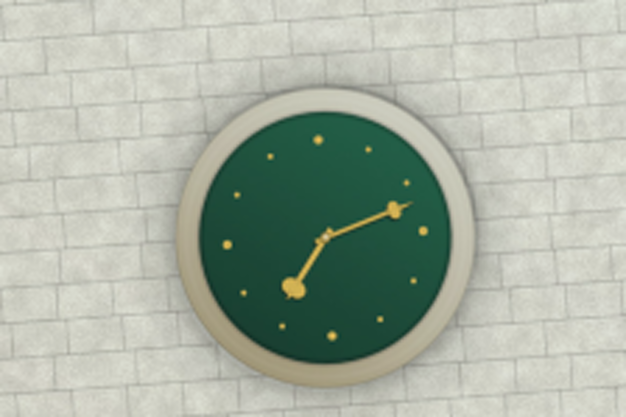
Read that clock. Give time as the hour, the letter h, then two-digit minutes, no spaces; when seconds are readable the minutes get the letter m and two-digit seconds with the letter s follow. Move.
7h12
